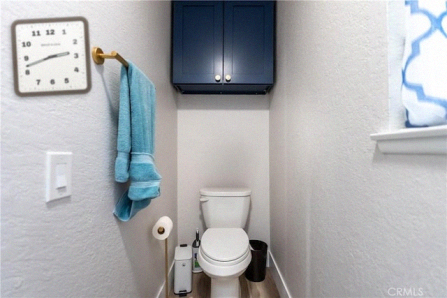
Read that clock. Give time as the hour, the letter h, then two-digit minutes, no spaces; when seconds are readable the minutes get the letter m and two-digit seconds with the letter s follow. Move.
2h42
